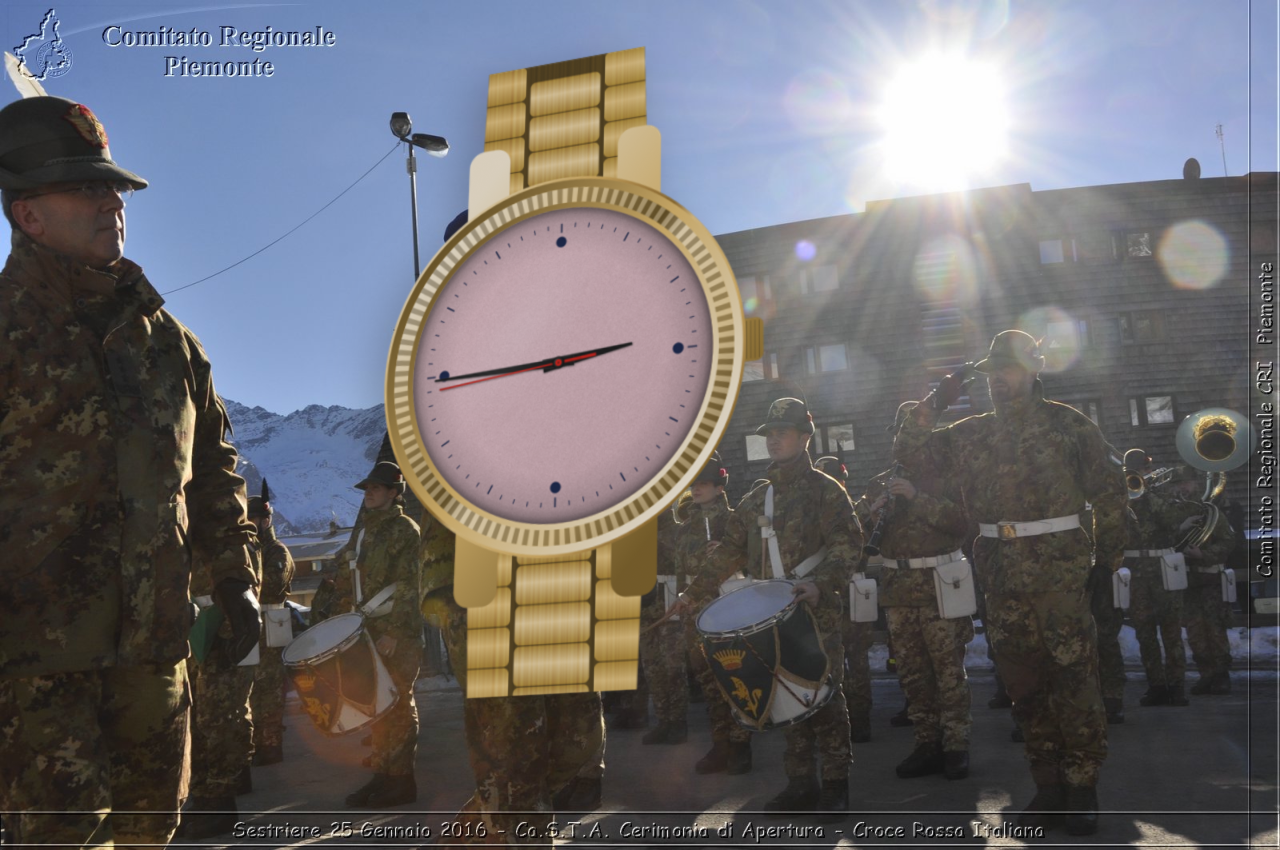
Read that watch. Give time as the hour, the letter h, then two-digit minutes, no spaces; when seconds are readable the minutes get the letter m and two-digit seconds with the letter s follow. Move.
2h44m44s
